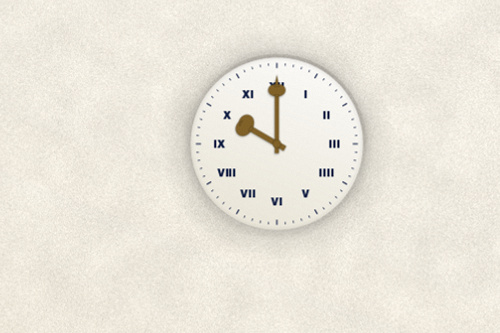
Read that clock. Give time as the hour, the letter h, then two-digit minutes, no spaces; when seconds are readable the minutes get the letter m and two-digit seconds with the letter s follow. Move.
10h00
